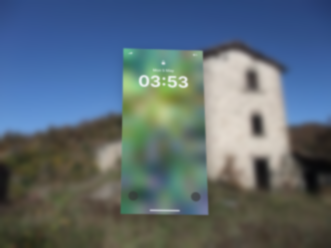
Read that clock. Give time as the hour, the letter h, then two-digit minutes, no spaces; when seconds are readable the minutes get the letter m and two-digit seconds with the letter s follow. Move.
3h53
